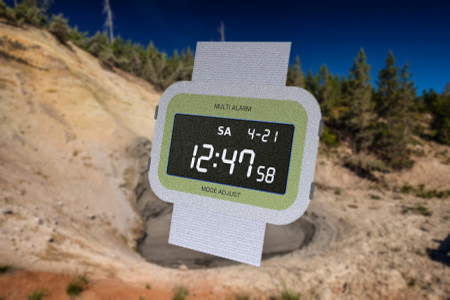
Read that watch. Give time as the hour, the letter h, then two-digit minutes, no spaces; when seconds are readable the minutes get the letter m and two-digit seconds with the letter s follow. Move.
12h47m58s
